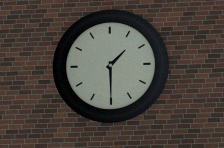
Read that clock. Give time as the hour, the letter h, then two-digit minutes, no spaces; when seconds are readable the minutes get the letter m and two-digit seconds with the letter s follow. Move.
1h30
